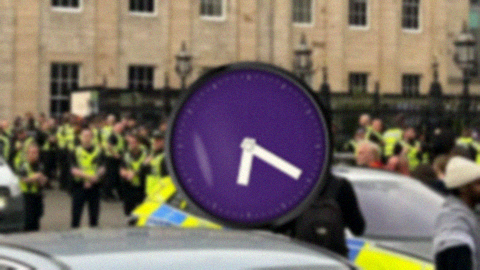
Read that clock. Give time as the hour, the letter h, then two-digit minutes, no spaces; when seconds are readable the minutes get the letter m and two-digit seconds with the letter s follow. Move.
6h20
